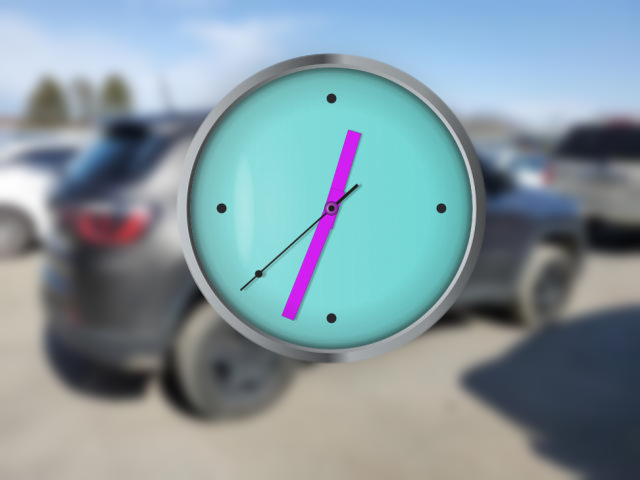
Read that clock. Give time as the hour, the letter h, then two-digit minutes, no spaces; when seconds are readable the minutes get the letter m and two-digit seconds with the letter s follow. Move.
12h33m38s
